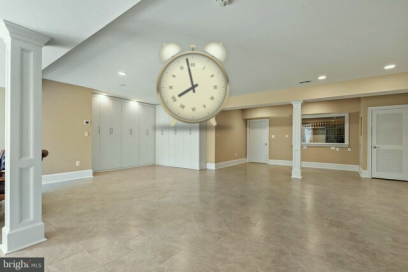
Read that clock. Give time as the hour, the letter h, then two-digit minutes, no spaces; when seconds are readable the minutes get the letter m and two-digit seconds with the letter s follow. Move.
7h58
